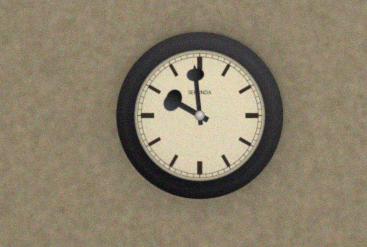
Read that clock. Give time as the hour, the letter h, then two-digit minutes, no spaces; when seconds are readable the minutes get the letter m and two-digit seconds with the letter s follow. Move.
9h59
